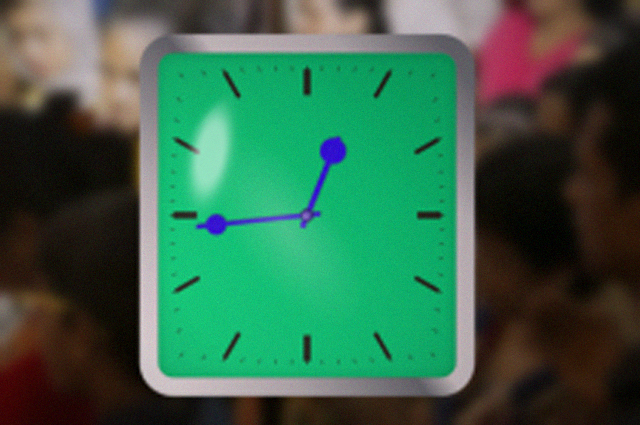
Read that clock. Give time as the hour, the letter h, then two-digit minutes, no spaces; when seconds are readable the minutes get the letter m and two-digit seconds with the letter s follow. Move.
12h44
